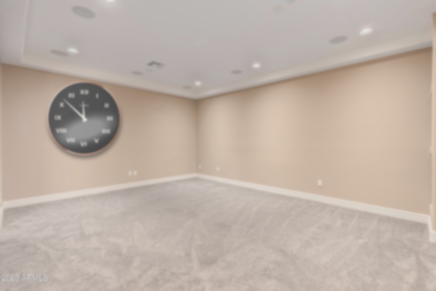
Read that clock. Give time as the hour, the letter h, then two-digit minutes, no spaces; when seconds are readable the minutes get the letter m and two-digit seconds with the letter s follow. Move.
11h52
